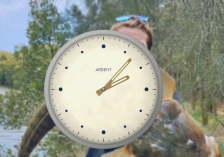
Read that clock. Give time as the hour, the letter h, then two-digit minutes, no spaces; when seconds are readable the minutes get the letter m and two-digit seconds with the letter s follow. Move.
2h07
